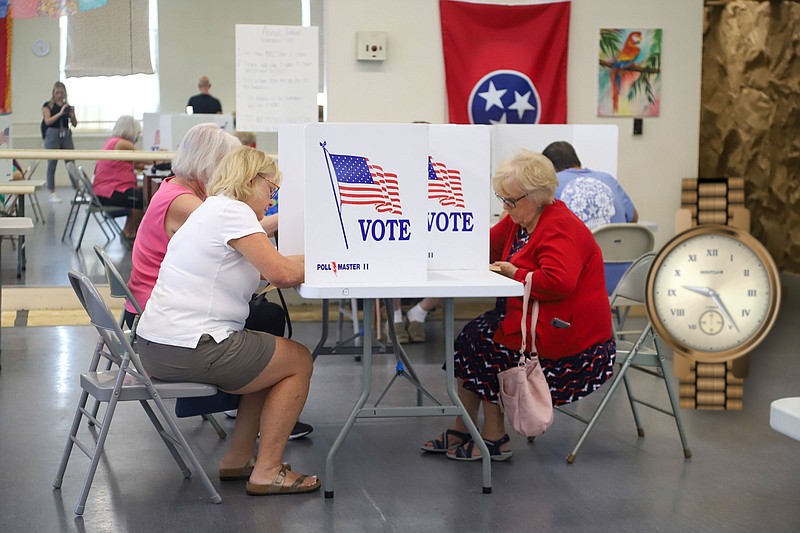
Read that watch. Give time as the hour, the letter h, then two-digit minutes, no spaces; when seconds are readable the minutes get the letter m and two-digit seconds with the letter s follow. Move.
9h24
